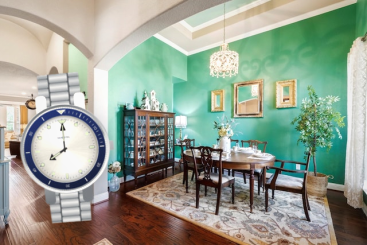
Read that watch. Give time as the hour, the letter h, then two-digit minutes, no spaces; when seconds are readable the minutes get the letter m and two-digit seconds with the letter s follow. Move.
8h00
